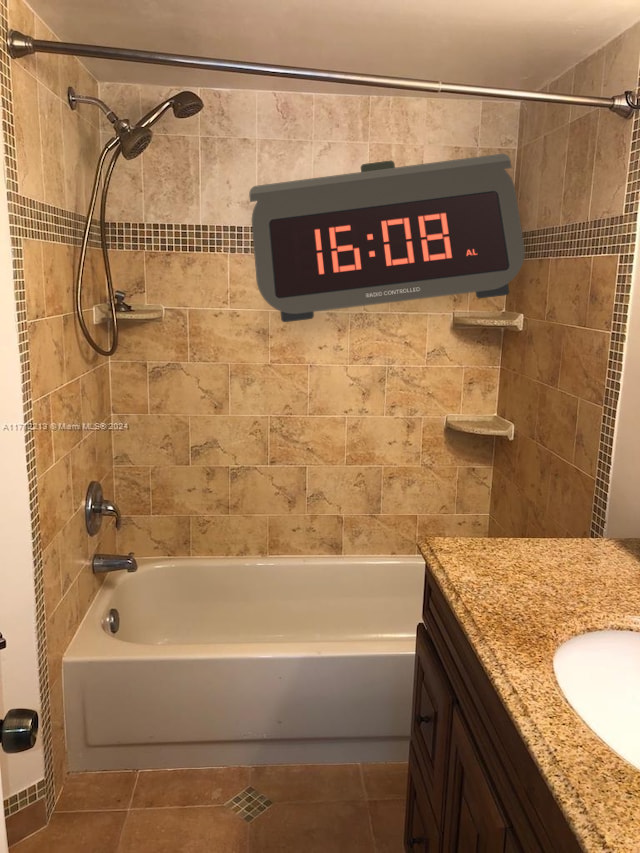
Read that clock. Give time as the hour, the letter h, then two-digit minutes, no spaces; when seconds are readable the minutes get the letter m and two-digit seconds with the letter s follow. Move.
16h08
